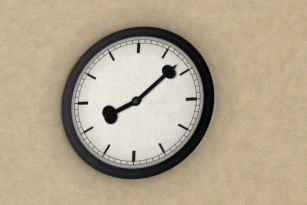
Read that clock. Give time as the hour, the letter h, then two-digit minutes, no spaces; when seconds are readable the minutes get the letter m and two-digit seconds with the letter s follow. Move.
8h08
